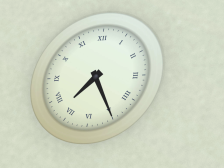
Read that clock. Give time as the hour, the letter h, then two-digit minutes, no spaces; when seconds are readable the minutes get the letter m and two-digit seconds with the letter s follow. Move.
7h25
